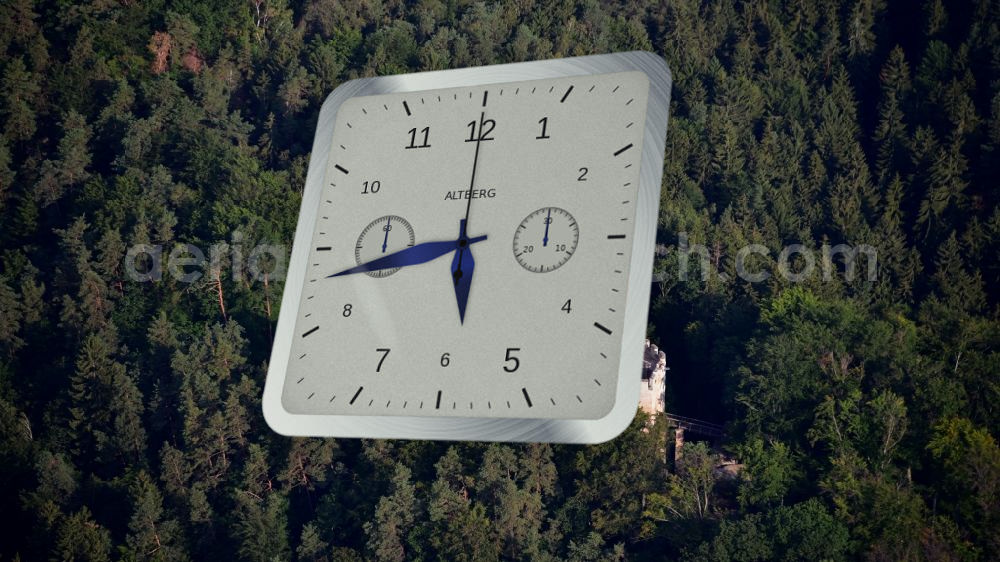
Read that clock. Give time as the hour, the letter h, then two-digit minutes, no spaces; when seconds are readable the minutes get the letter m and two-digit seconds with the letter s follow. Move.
5h43
